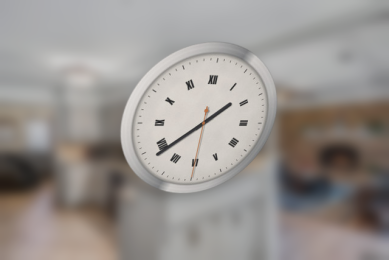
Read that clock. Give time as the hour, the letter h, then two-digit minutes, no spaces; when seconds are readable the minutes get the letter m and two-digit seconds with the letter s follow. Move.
1h38m30s
